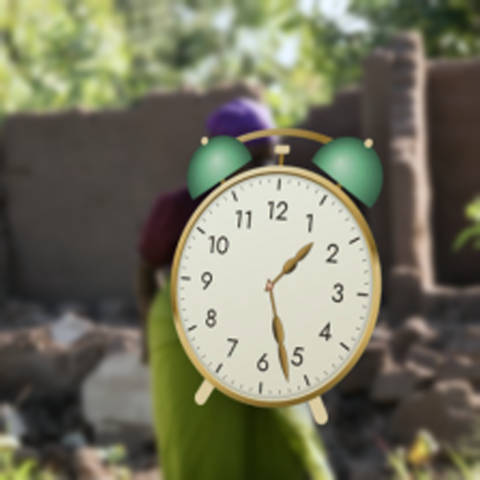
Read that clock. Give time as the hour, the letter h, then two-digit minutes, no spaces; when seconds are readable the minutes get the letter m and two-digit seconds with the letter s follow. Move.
1h27
